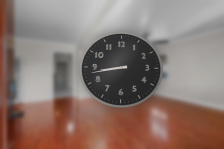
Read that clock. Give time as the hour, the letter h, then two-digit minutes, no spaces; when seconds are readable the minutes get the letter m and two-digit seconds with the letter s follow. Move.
8h43
